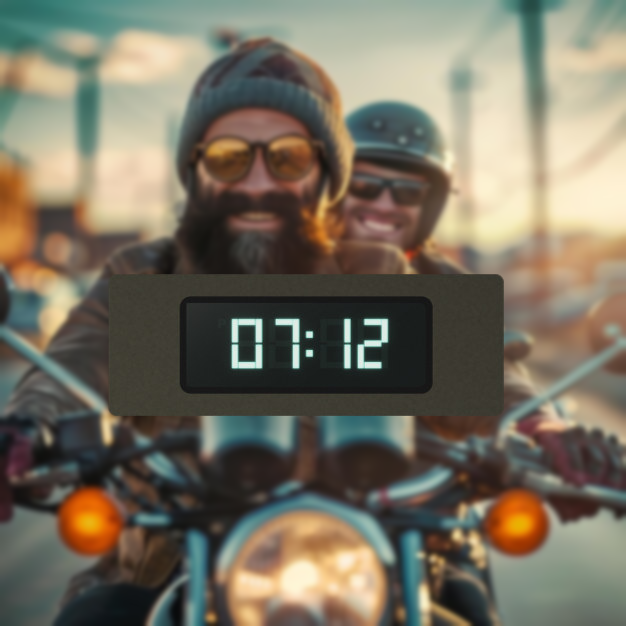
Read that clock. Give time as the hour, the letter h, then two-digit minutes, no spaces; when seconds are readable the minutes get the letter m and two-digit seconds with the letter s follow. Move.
7h12
